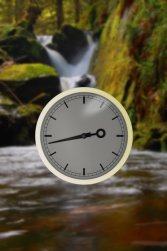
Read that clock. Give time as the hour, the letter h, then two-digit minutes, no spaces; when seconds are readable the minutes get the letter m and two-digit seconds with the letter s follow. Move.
2h43
